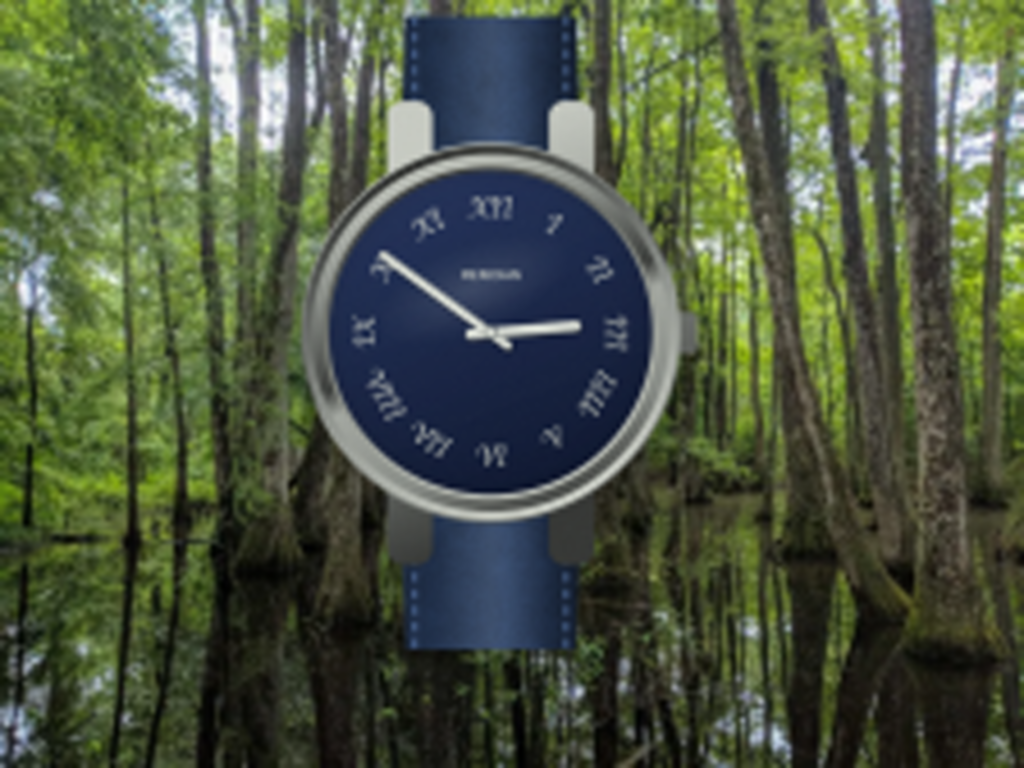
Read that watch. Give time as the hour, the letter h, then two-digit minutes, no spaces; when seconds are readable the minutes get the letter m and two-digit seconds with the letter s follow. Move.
2h51
